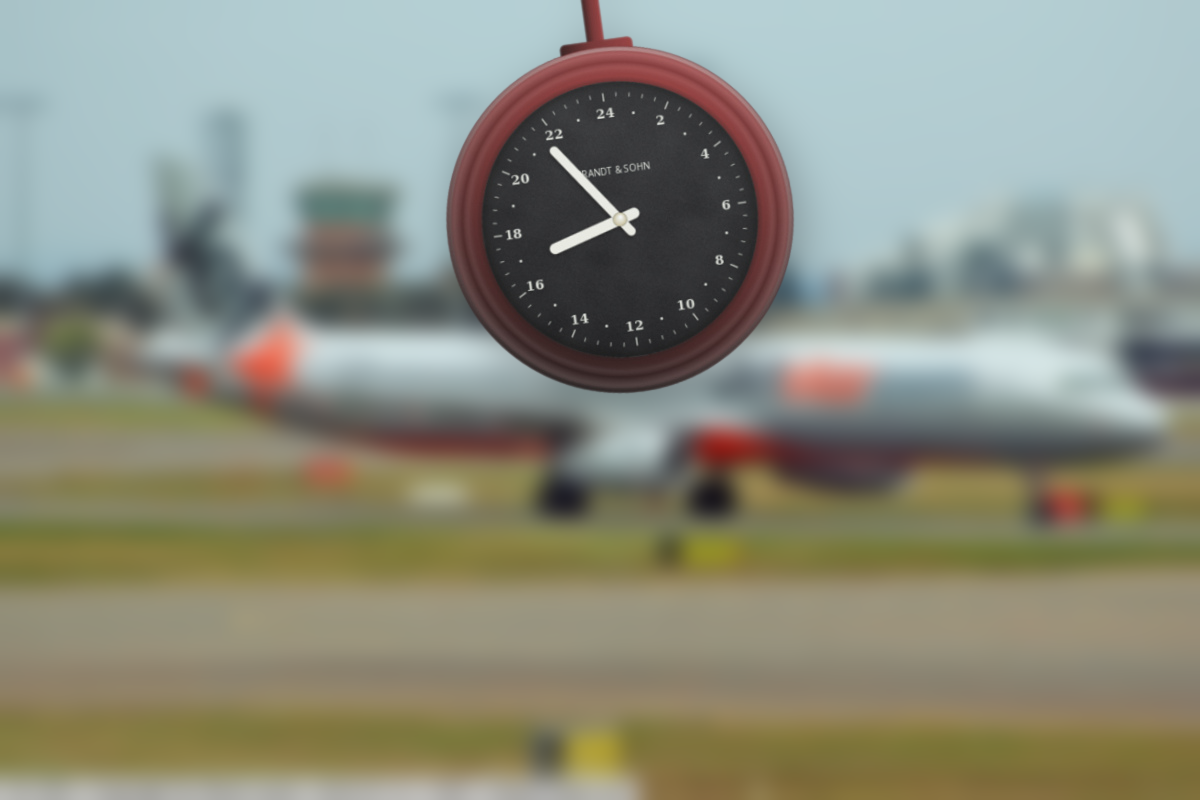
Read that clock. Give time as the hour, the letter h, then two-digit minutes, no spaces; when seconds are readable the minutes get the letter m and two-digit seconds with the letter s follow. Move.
16h54
